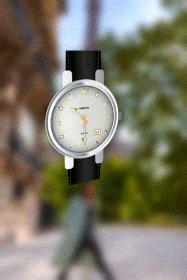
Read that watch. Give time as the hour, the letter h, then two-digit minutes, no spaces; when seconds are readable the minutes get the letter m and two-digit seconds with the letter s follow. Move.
10h30
